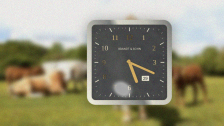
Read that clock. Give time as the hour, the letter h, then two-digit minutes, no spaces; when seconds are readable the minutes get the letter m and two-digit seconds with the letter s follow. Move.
5h19
